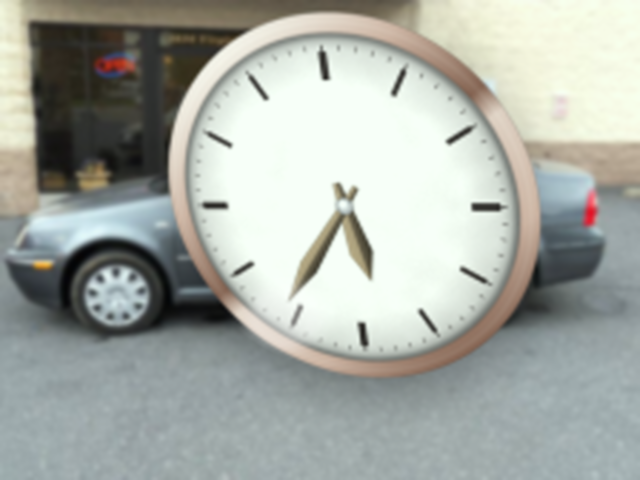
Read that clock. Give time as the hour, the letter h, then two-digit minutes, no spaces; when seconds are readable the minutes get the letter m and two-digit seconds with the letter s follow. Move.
5h36
